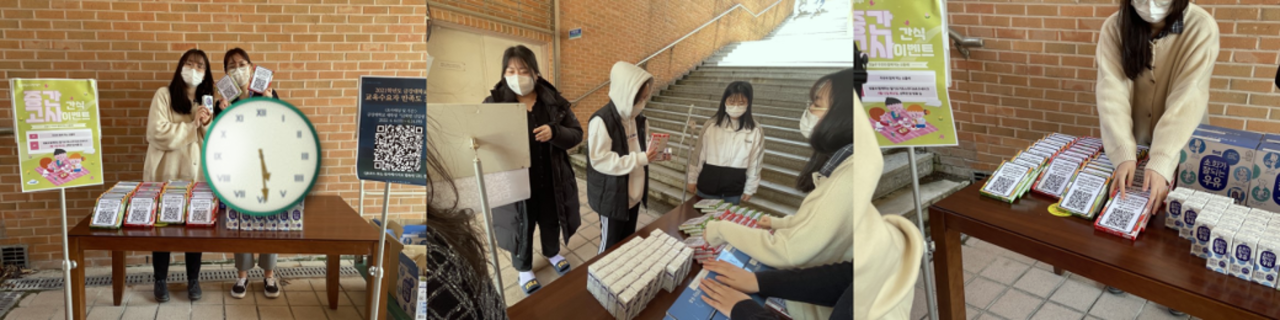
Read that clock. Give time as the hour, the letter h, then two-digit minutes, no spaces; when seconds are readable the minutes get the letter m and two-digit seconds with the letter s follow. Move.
5h29
